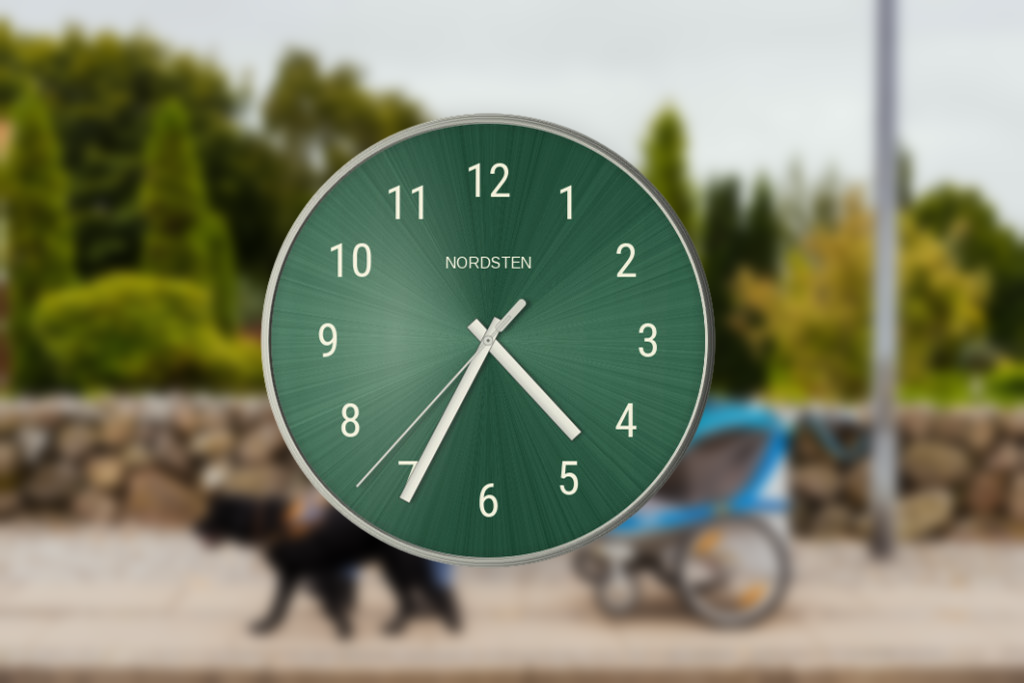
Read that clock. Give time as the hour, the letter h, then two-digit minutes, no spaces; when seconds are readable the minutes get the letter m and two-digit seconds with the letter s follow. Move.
4h34m37s
